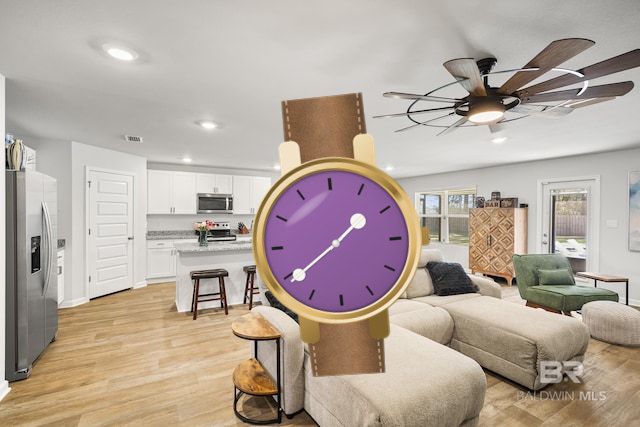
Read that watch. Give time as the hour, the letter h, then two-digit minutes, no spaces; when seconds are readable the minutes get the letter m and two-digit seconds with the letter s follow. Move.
1h39
